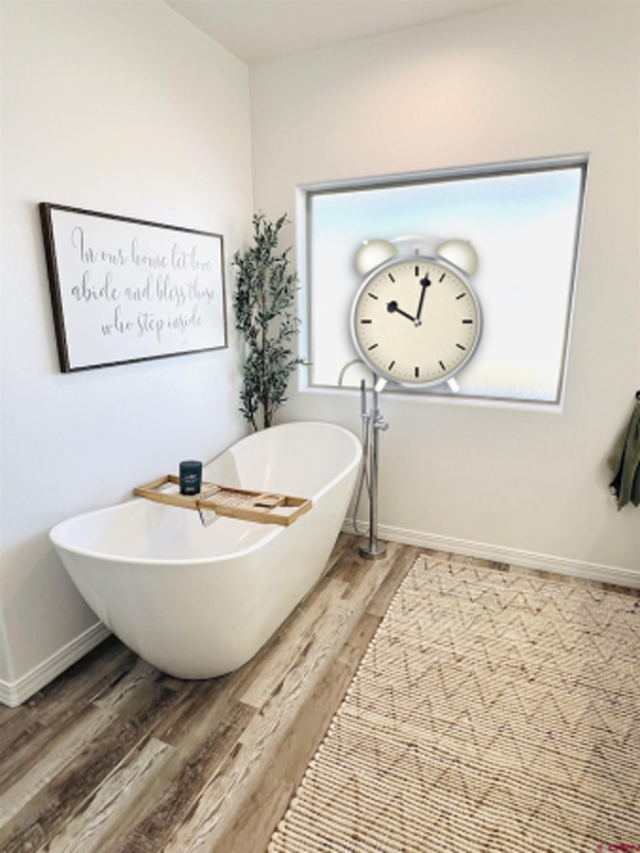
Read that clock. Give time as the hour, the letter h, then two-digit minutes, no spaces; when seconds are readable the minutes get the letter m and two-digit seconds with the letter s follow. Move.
10h02
